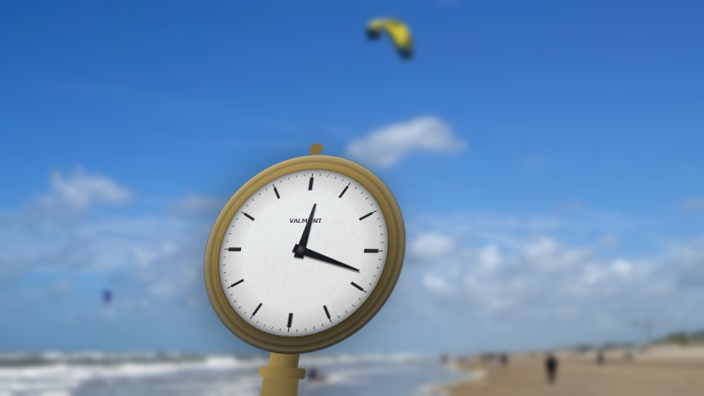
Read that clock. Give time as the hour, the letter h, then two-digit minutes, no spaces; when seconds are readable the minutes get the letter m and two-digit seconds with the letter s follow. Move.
12h18
